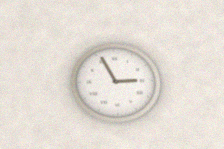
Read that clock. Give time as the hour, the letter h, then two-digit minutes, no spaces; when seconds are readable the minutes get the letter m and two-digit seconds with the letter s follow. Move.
2h56
